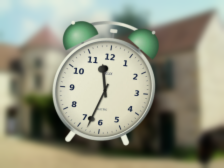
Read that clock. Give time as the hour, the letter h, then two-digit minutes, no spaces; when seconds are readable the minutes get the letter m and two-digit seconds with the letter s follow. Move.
11h33
